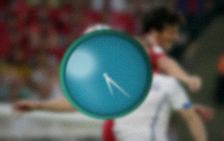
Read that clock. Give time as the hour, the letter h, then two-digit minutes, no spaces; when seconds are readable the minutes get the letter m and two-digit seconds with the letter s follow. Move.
5h22
